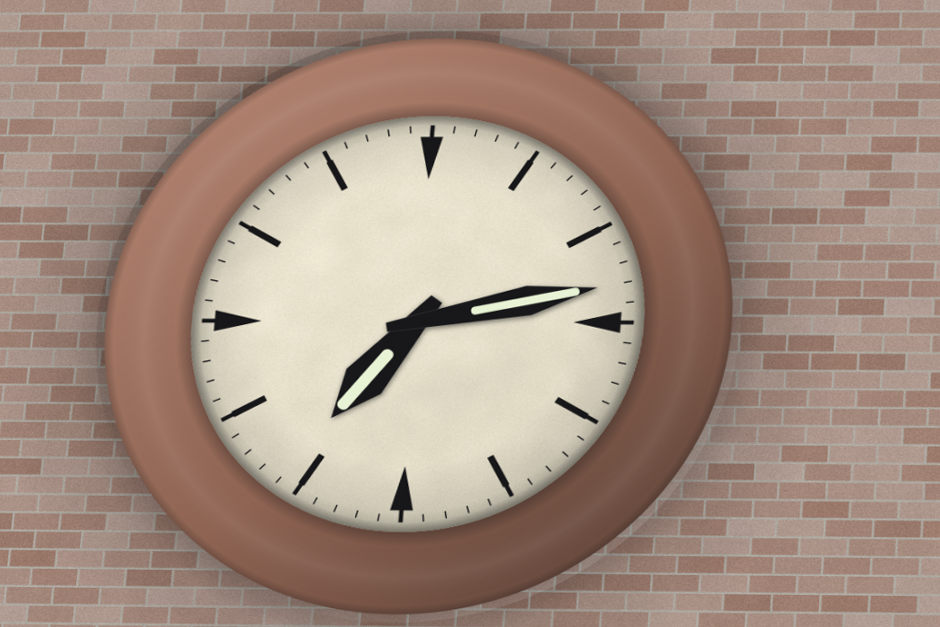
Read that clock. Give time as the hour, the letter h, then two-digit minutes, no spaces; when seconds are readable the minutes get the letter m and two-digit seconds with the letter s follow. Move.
7h13
